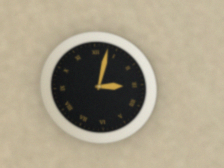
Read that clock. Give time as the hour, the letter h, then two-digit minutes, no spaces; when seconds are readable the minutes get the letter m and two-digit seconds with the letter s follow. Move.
3h03
